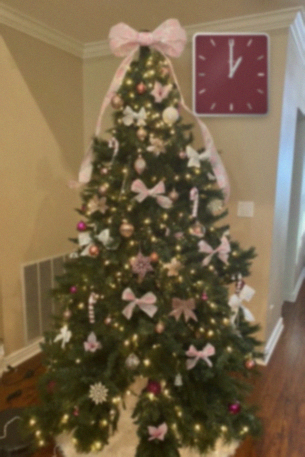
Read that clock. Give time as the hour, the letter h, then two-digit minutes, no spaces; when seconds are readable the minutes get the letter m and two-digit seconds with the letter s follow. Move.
1h00
